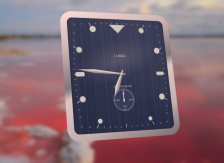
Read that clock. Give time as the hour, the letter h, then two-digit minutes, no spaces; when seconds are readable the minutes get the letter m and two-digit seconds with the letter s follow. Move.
6h46
